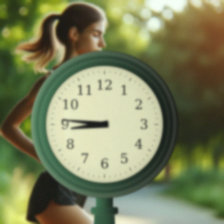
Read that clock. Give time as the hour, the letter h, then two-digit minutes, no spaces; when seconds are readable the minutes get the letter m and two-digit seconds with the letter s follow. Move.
8h46
